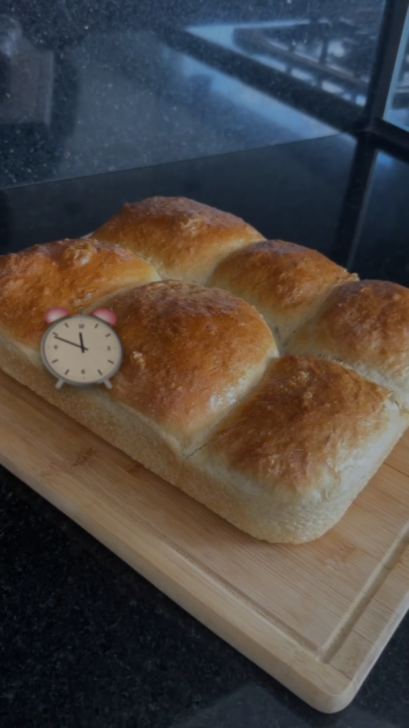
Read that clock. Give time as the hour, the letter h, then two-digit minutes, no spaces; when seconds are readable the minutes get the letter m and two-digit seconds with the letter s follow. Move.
11h49
